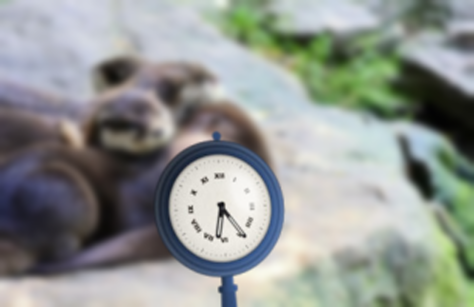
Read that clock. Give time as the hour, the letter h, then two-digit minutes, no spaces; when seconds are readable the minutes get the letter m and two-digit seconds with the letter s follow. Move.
6h24
